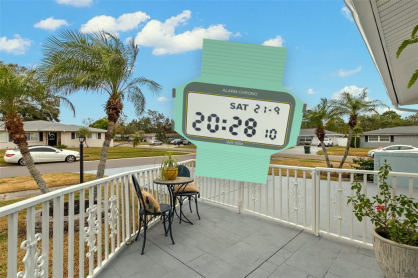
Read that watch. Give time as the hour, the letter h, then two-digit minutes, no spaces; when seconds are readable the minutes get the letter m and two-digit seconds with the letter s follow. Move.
20h28m10s
